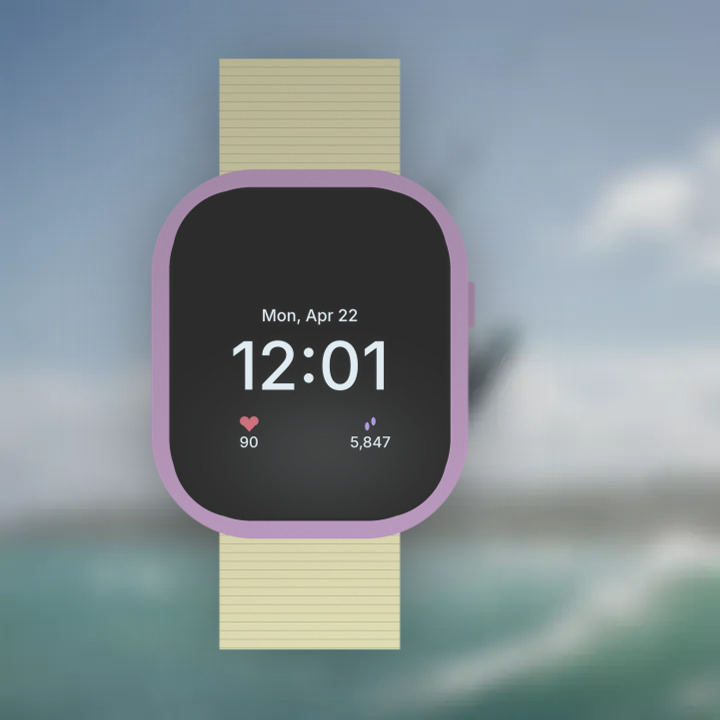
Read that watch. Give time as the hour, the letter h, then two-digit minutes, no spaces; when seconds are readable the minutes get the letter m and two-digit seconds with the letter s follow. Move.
12h01
